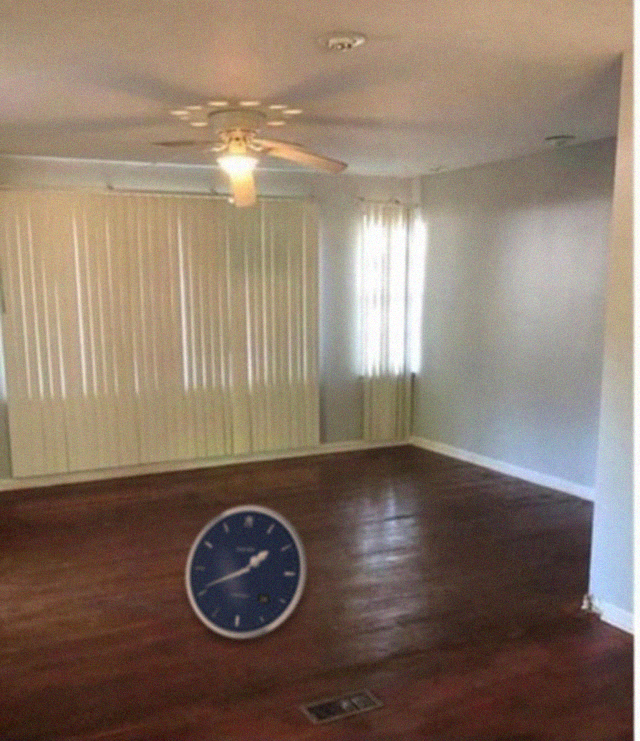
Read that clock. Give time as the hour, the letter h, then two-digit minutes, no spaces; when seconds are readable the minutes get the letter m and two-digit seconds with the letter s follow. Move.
1h41
